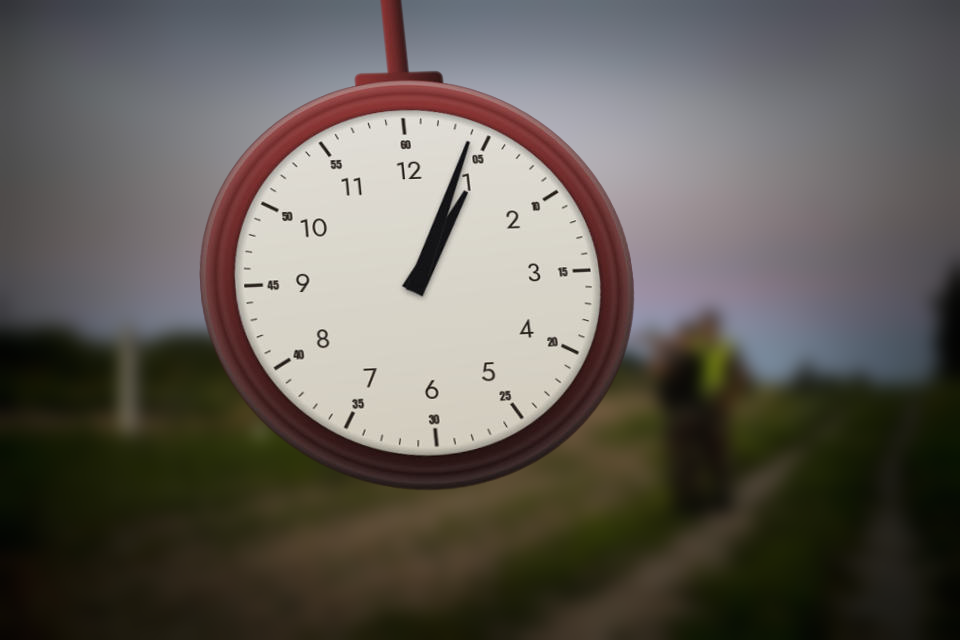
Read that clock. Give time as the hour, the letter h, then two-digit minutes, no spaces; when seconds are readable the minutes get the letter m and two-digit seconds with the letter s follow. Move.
1h04
